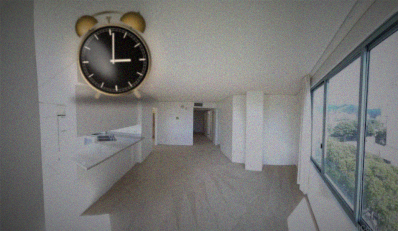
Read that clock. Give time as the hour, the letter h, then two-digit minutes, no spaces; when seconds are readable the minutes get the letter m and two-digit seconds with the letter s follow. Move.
3h01
